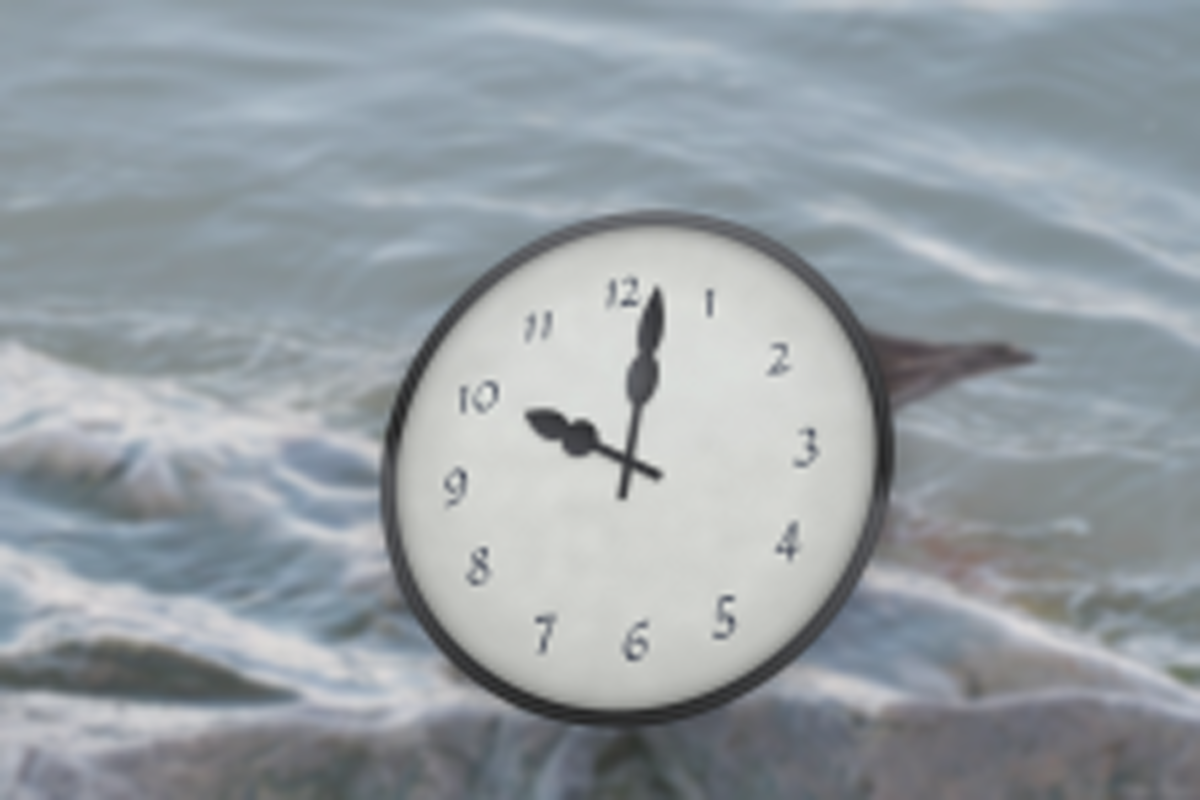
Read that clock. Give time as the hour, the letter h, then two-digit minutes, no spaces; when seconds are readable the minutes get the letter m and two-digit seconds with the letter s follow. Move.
10h02
